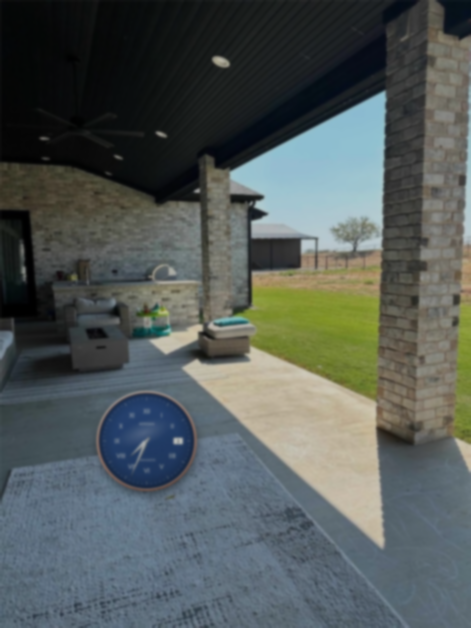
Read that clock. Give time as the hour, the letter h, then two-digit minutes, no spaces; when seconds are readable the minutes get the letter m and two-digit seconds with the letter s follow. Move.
7h34
